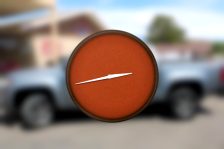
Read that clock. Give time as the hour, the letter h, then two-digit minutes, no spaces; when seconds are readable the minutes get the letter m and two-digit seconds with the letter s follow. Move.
2h43
